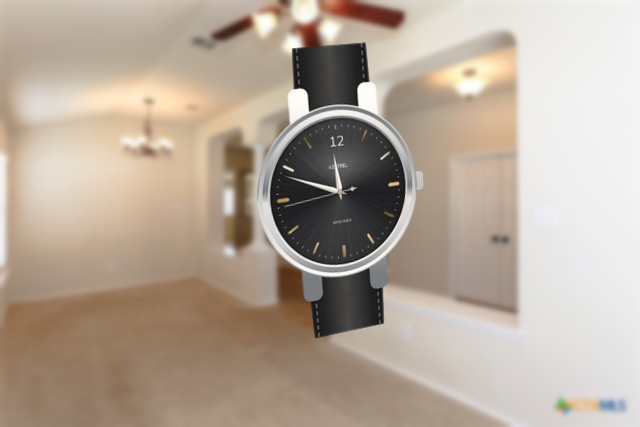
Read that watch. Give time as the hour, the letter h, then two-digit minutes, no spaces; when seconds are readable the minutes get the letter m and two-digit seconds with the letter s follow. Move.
11h48m44s
